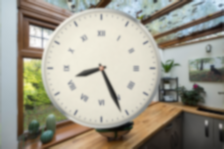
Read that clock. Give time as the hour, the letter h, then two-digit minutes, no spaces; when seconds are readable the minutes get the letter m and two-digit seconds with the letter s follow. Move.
8h26
